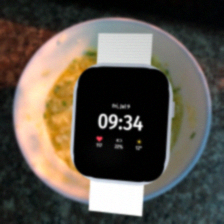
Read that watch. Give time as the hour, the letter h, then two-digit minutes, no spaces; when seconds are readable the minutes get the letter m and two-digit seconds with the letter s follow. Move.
9h34
